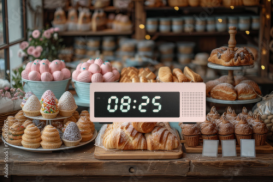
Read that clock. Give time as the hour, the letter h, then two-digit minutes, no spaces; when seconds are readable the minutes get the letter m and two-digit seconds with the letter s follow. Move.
8h25
